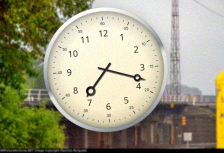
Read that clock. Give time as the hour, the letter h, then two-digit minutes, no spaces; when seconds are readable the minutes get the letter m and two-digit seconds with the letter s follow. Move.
7h18
